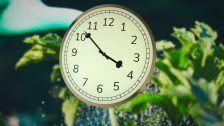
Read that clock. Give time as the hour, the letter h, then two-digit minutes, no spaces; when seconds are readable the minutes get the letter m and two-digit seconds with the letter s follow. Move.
3h52
